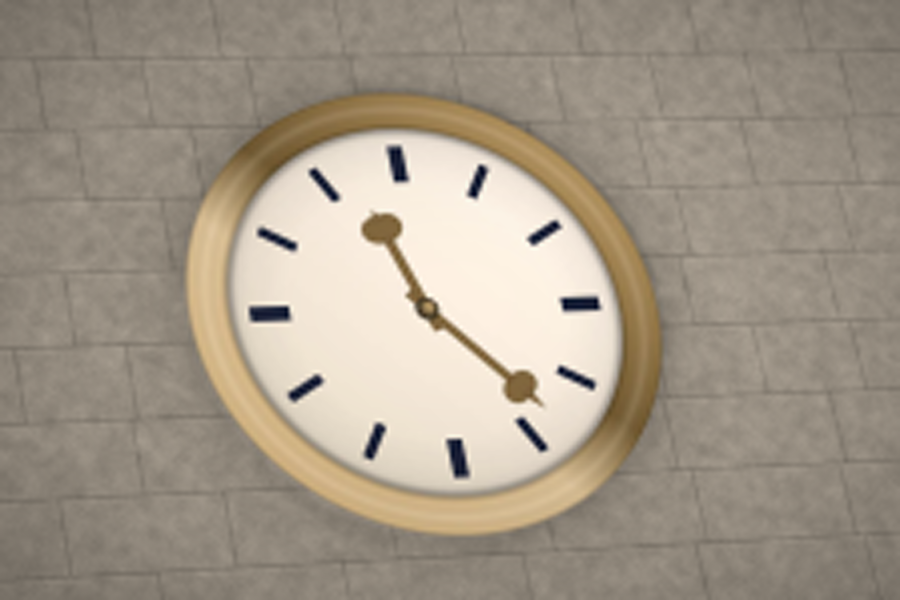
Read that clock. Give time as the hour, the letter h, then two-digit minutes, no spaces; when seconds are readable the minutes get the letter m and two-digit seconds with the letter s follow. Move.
11h23
